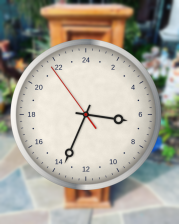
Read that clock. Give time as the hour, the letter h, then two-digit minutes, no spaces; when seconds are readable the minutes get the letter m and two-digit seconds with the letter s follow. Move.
6h33m54s
